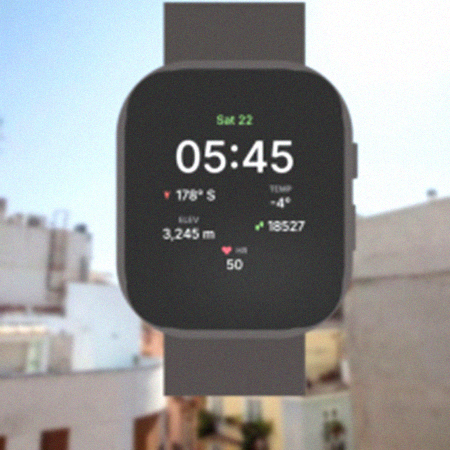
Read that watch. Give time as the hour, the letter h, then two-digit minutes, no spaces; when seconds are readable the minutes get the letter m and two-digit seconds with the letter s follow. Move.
5h45
